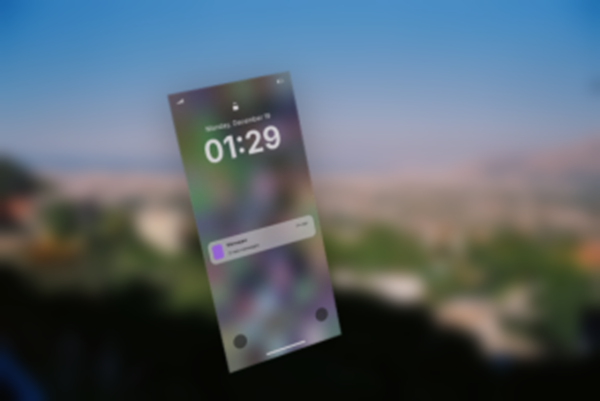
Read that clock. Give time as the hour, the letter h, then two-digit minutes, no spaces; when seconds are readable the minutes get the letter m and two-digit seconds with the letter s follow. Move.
1h29
